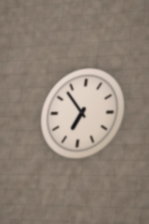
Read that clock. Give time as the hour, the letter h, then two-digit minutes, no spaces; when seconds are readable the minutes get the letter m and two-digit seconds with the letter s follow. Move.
6h53
